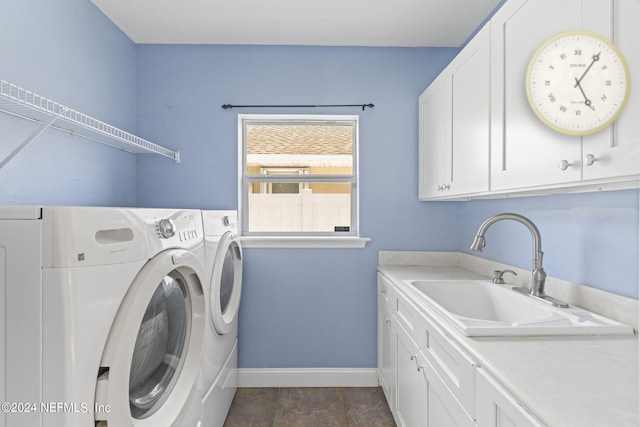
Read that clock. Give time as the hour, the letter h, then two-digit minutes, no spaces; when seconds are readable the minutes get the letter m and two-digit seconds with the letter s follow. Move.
5h06
